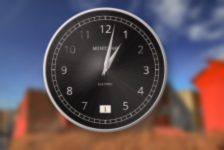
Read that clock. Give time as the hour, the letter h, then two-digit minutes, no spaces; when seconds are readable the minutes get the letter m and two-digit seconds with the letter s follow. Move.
1h02
